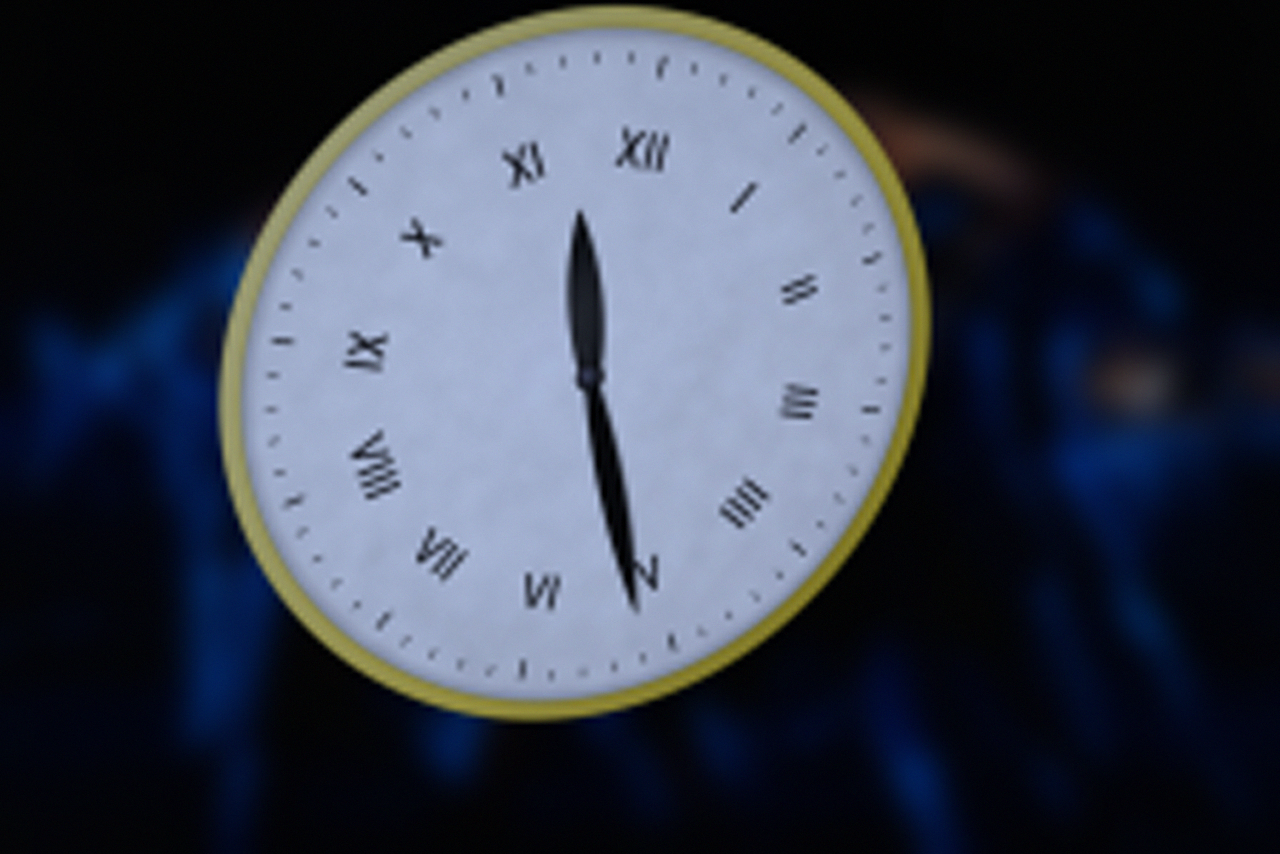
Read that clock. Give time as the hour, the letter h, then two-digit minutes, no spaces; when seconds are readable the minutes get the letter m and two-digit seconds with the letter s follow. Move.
11h26
